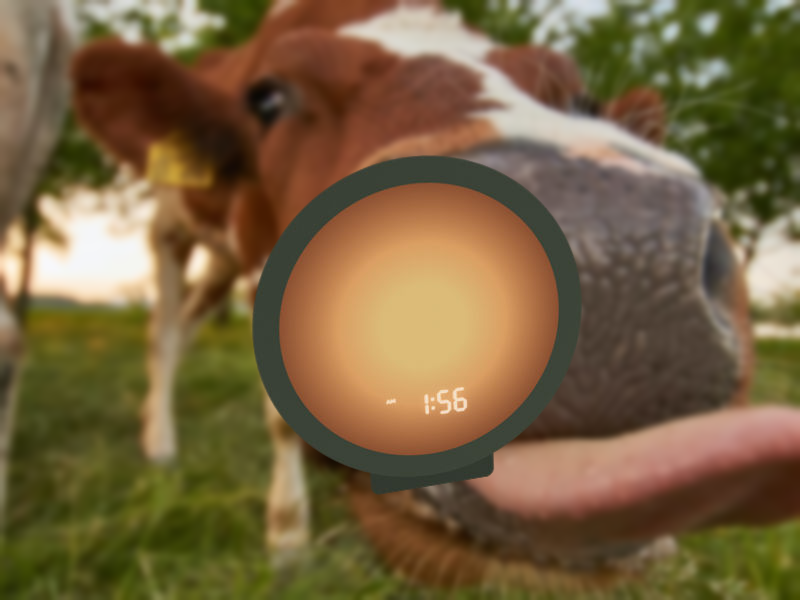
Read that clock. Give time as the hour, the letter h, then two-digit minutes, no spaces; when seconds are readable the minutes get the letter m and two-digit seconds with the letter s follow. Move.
1h56
